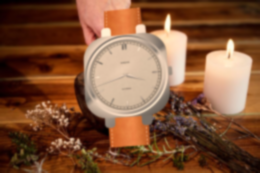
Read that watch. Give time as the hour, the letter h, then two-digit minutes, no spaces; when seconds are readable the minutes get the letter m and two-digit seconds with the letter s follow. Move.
3h42
